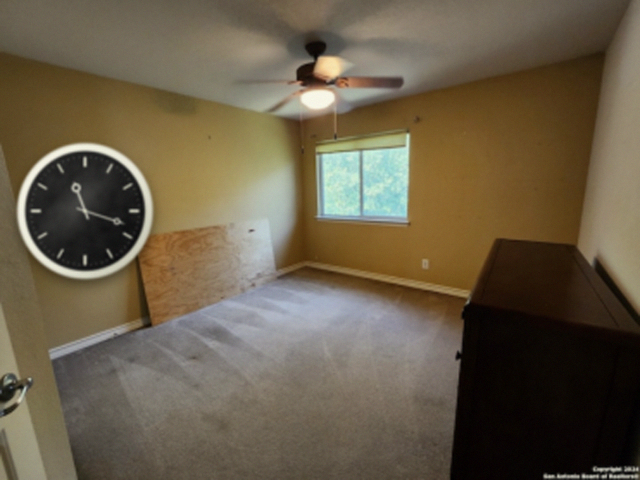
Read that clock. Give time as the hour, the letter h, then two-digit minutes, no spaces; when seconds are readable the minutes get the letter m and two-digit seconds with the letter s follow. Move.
11h18
